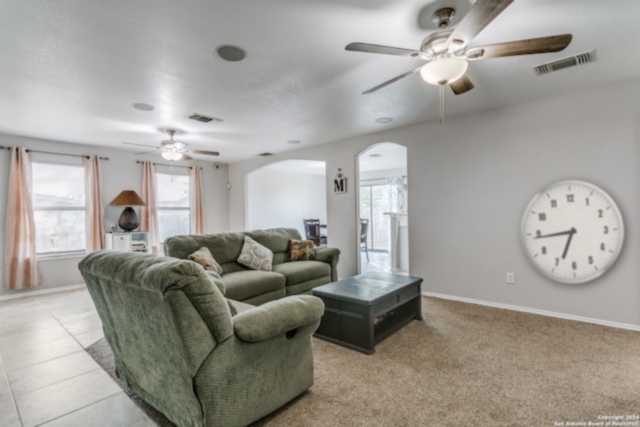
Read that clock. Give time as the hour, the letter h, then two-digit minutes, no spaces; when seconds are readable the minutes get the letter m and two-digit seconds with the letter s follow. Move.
6h44
